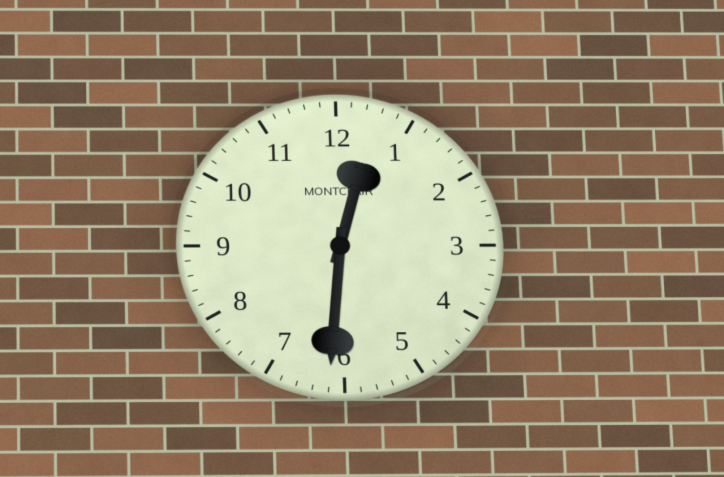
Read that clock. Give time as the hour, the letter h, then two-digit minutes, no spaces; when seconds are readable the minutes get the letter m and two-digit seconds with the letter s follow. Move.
12h31
